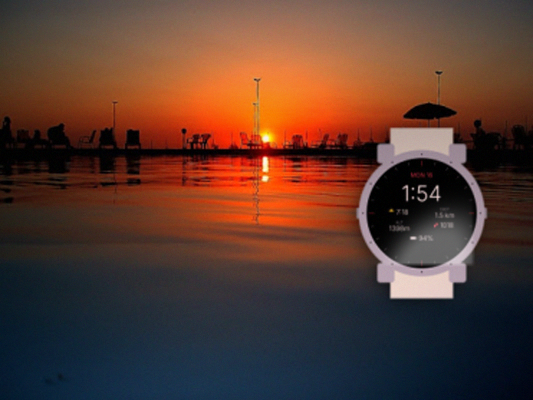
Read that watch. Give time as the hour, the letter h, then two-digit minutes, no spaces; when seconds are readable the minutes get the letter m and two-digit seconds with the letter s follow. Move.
1h54
